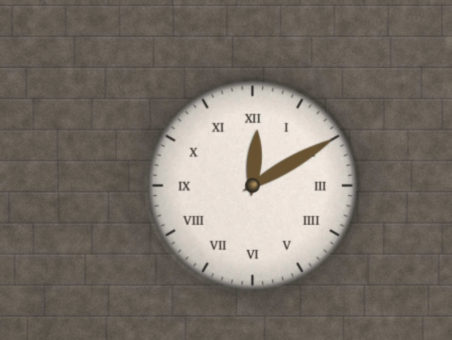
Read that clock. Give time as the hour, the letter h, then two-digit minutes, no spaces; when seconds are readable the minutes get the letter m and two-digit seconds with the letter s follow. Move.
12h10
